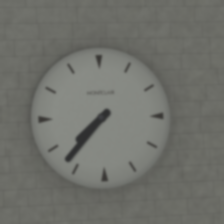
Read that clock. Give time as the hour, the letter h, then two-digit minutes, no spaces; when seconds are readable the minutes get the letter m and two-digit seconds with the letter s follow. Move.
7h37
